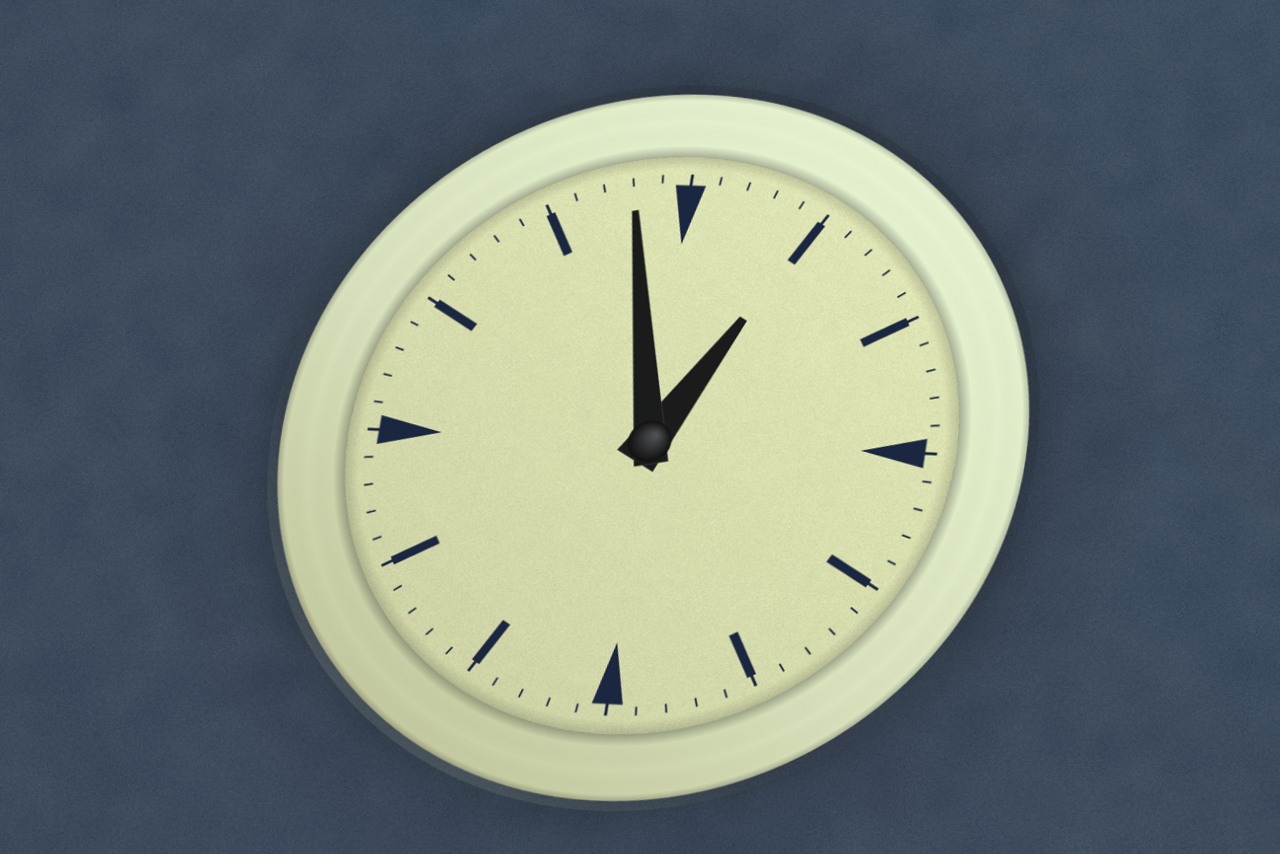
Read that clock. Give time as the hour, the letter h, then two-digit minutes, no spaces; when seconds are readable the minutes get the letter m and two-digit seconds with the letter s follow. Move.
12h58
